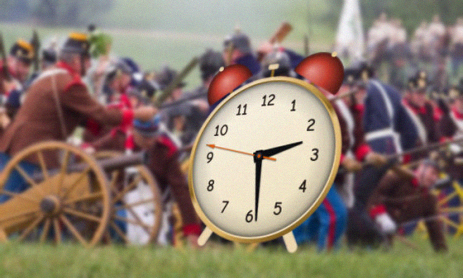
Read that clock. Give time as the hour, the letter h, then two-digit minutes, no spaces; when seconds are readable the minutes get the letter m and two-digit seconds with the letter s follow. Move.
2h28m47s
